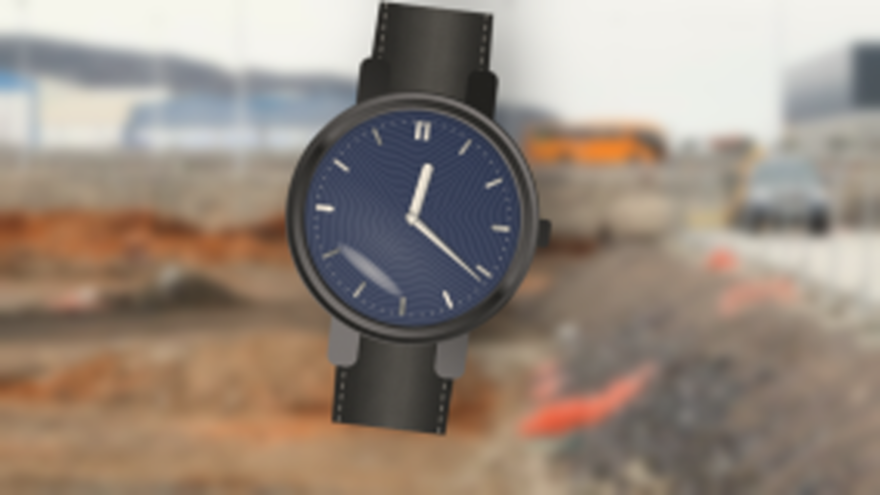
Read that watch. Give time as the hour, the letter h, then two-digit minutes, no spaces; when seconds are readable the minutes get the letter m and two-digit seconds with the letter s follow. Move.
12h21
